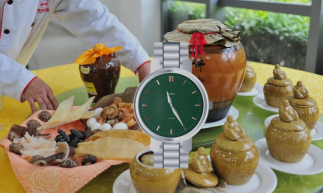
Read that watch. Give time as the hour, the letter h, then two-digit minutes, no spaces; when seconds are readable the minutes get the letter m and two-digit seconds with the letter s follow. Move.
11h25
